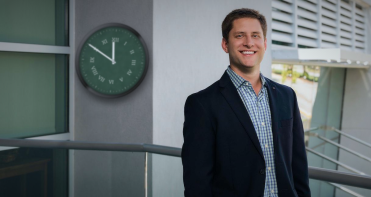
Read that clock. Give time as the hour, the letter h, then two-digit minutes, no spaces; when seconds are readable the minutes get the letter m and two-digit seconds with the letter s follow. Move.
11h50
